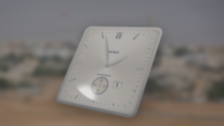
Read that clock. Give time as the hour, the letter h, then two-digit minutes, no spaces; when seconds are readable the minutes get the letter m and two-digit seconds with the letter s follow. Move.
1h56
